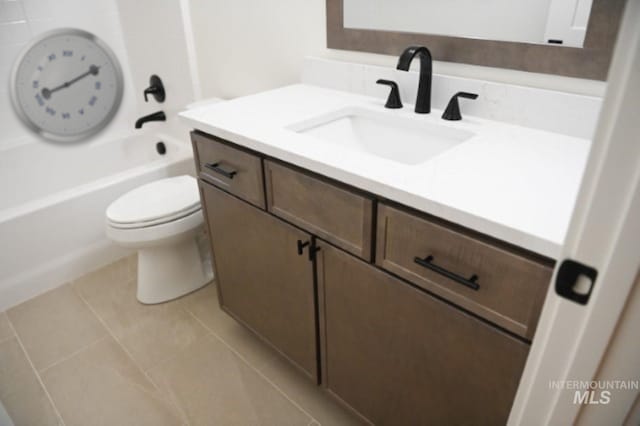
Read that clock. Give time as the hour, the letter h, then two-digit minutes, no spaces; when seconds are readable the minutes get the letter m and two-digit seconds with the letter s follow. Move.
8h10
